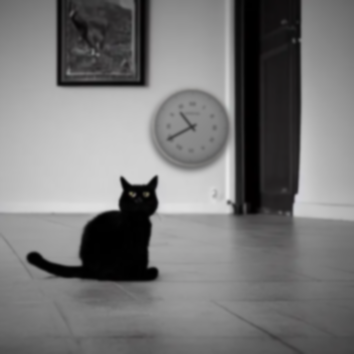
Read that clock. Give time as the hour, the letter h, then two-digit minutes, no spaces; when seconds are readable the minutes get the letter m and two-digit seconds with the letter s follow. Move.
10h40
